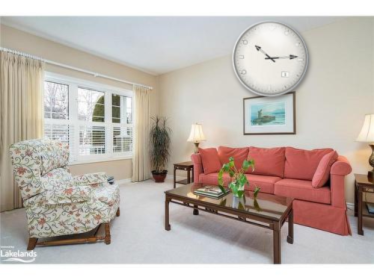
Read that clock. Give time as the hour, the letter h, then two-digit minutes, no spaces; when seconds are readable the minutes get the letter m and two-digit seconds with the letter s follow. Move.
10h14
